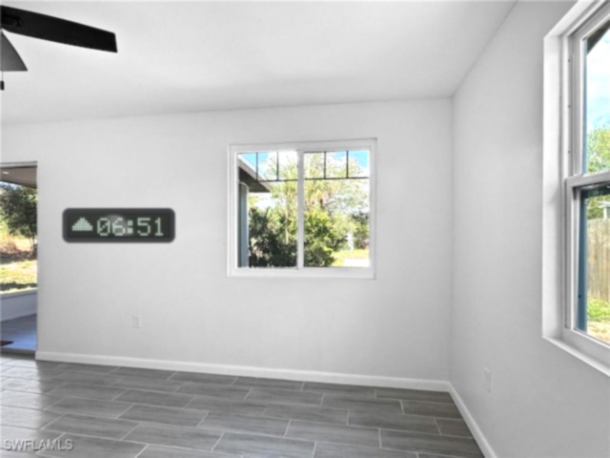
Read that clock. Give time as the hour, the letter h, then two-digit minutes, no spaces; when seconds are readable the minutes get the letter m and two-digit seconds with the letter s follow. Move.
6h51
